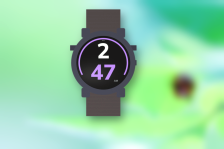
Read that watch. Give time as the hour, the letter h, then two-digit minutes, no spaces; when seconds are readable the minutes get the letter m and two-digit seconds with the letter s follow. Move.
2h47
